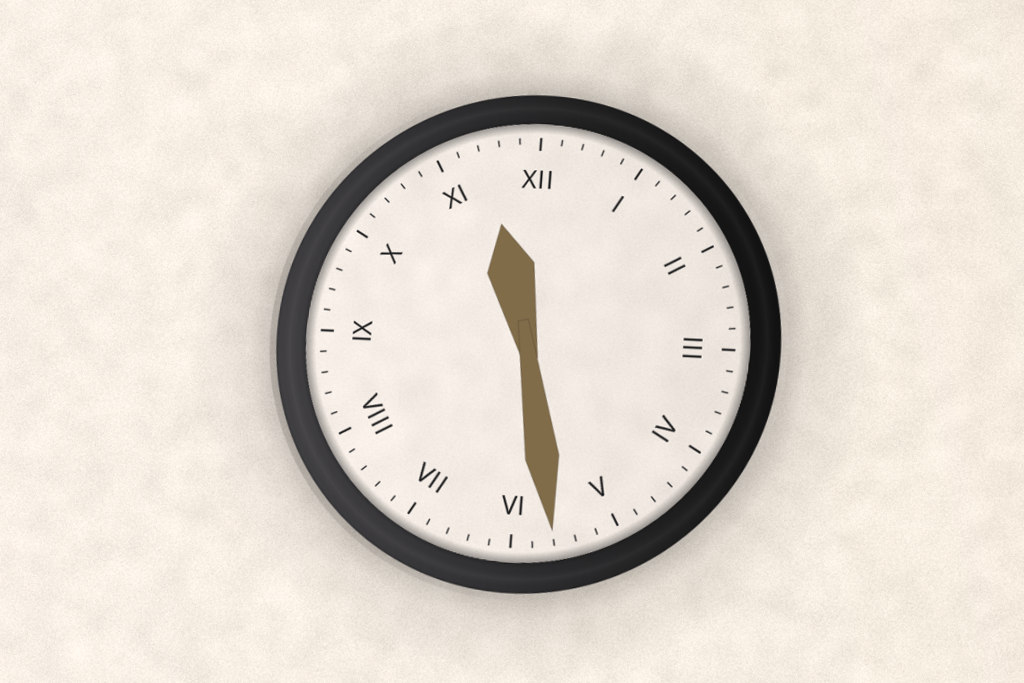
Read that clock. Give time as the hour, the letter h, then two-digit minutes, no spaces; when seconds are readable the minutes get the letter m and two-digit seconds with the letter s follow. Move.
11h28
